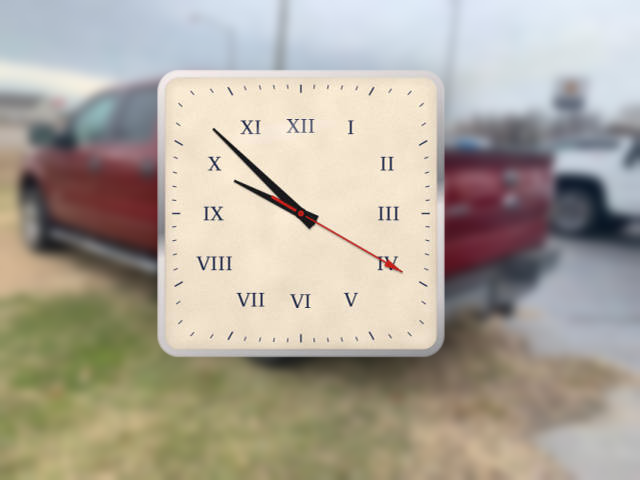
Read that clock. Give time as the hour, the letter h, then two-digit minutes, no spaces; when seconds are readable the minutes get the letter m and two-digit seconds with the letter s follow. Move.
9h52m20s
